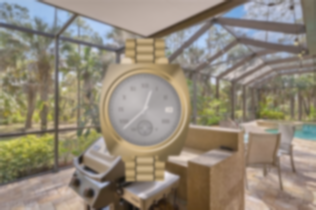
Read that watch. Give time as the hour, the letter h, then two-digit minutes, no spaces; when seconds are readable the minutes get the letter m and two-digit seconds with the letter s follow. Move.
12h38
